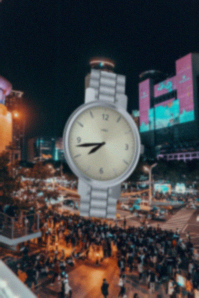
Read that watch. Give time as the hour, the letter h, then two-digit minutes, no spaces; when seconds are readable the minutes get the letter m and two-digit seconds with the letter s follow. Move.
7h43
